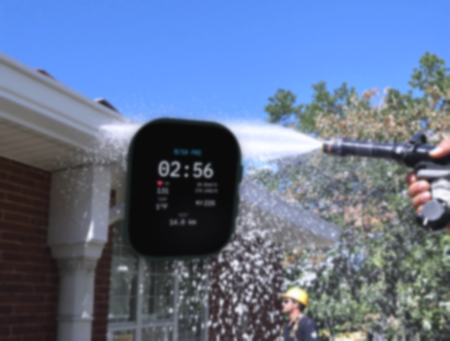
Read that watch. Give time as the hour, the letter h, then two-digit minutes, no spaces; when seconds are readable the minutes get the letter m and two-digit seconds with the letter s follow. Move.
2h56
